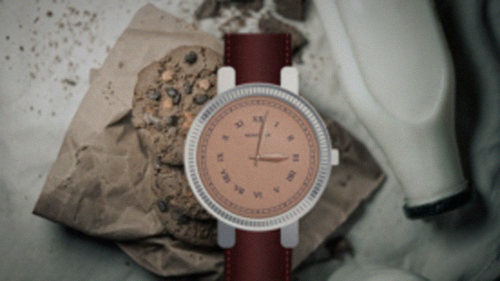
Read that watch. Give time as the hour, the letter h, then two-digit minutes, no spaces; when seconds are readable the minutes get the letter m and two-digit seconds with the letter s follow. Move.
3h02
